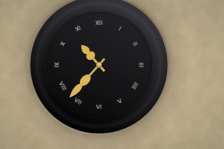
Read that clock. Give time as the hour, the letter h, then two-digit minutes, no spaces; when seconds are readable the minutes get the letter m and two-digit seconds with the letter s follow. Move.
10h37
